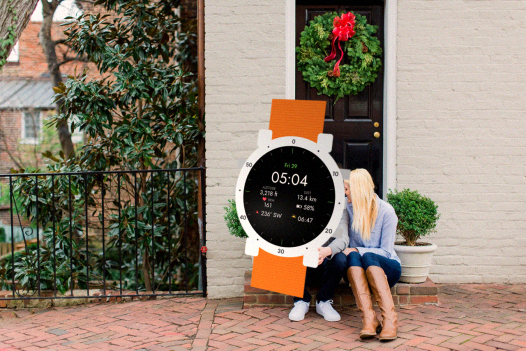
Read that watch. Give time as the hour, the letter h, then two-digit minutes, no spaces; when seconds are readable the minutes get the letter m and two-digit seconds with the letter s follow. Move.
5h04
